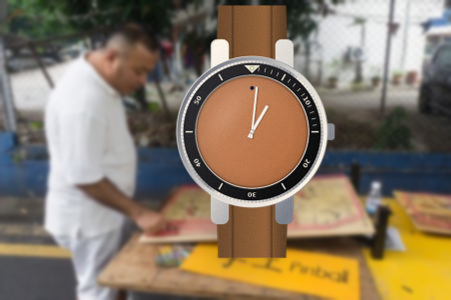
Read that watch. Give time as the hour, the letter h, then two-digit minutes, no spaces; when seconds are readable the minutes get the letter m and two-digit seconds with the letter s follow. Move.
1h01
